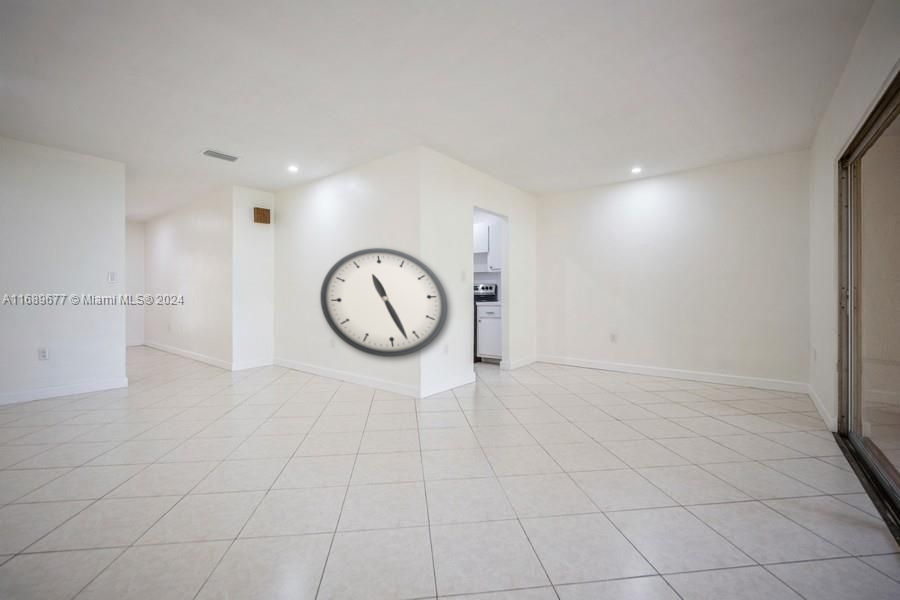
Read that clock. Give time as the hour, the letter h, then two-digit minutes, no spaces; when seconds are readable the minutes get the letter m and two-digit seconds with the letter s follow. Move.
11h27
